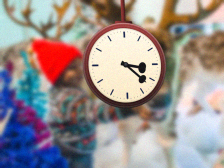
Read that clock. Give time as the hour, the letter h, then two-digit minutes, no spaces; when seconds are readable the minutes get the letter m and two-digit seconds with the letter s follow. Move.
3h22
